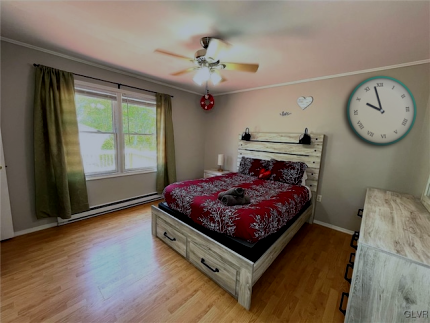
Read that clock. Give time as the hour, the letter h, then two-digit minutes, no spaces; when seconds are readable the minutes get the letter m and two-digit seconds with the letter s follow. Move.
9h58
